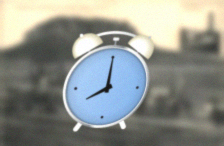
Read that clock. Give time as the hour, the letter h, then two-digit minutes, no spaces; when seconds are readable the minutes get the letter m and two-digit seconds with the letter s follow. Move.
8h00
